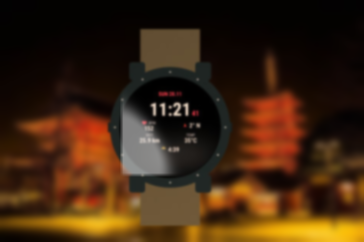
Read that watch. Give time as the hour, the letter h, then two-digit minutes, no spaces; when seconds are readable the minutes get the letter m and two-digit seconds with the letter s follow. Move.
11h21
